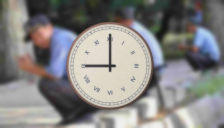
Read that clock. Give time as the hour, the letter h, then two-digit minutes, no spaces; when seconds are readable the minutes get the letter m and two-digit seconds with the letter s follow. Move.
9h00
